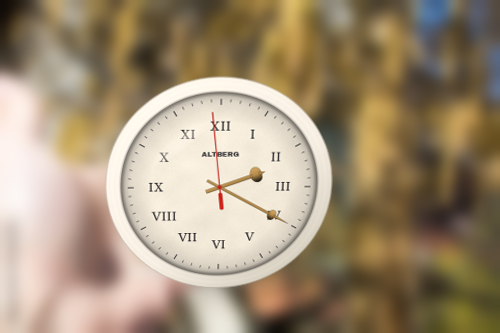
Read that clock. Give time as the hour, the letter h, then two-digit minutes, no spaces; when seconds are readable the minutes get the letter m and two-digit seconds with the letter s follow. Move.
2h19m59s
